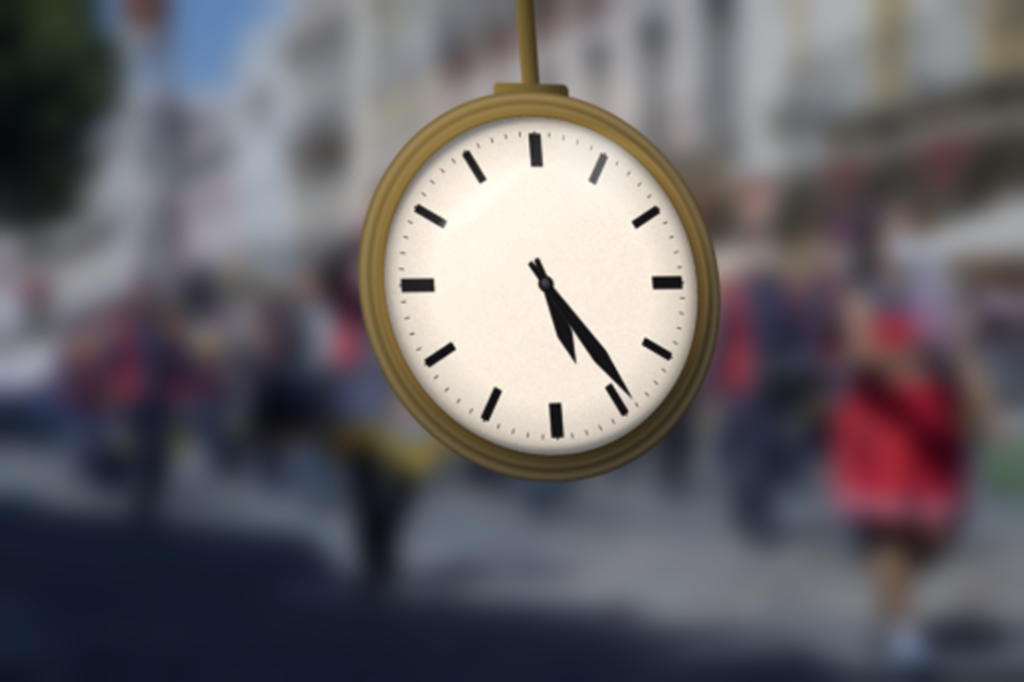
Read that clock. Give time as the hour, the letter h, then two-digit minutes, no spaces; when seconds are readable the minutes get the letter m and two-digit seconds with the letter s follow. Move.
5h24
